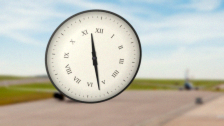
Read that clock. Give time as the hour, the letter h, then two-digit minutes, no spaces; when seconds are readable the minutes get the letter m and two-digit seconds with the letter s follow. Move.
11h27
